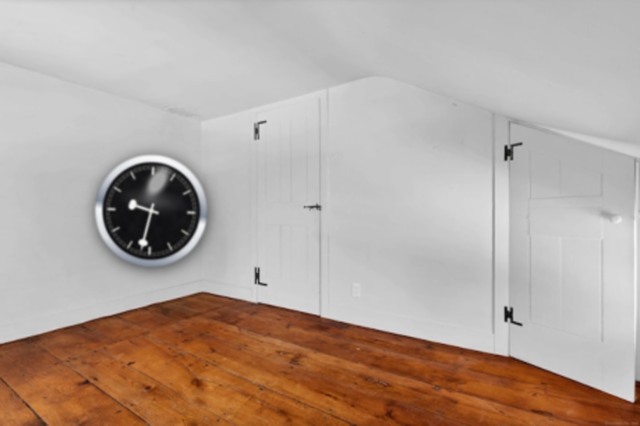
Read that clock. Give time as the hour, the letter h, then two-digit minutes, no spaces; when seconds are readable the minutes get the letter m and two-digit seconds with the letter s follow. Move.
9h32
